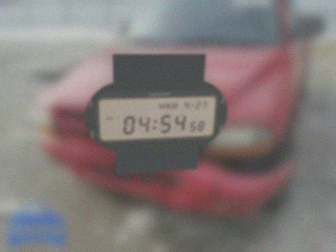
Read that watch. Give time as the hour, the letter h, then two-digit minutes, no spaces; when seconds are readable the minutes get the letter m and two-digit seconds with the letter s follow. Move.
4h54
